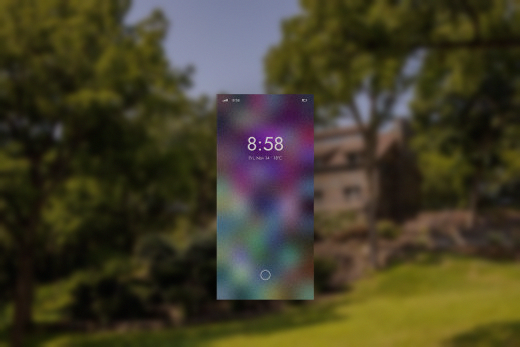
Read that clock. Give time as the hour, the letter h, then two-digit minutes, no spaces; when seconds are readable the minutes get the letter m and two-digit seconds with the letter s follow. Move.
8h58
